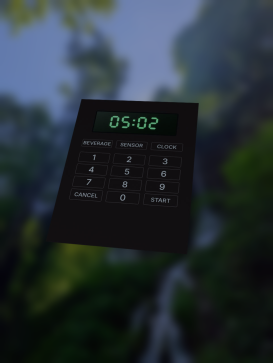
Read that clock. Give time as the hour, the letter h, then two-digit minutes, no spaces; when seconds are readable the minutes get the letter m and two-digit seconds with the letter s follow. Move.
5h02
